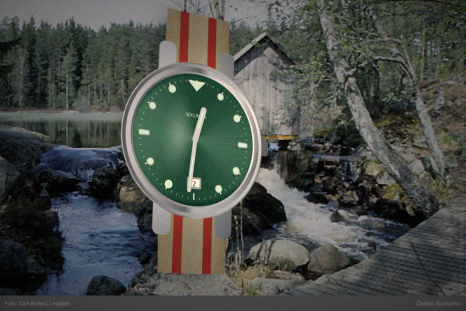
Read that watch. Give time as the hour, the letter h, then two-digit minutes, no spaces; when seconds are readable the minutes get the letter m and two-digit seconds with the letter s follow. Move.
12h31
